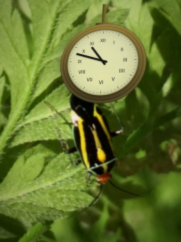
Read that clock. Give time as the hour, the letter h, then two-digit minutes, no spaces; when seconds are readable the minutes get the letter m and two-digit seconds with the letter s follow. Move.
10h48
